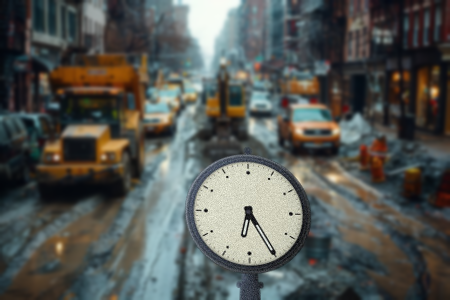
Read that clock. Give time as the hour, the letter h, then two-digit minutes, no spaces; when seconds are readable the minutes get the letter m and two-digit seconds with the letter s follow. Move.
6h25
